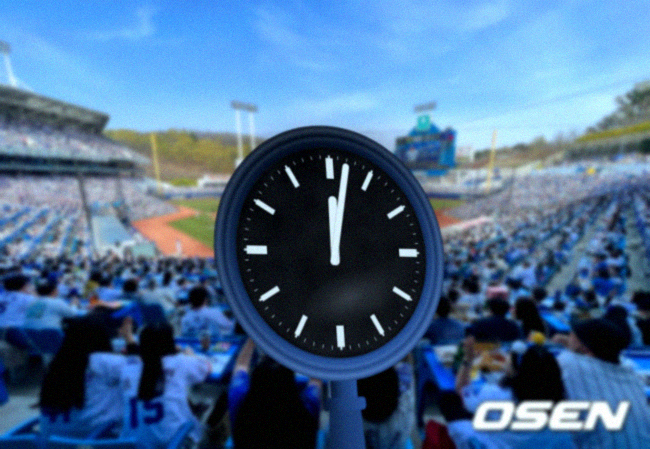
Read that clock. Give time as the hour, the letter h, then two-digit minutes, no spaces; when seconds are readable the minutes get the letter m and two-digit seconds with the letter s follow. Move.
12h02
